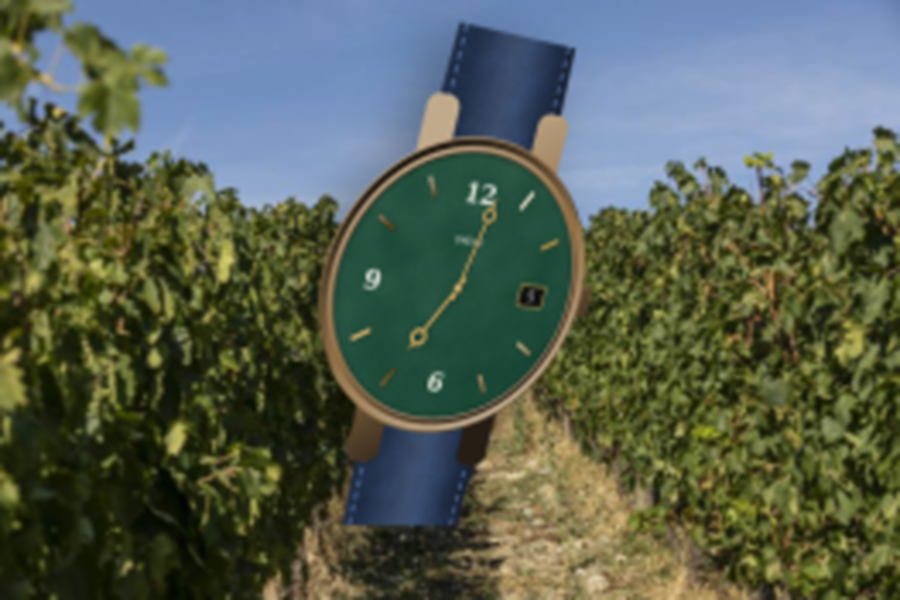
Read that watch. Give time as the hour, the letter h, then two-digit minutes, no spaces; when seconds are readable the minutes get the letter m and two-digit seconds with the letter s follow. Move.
7h02
